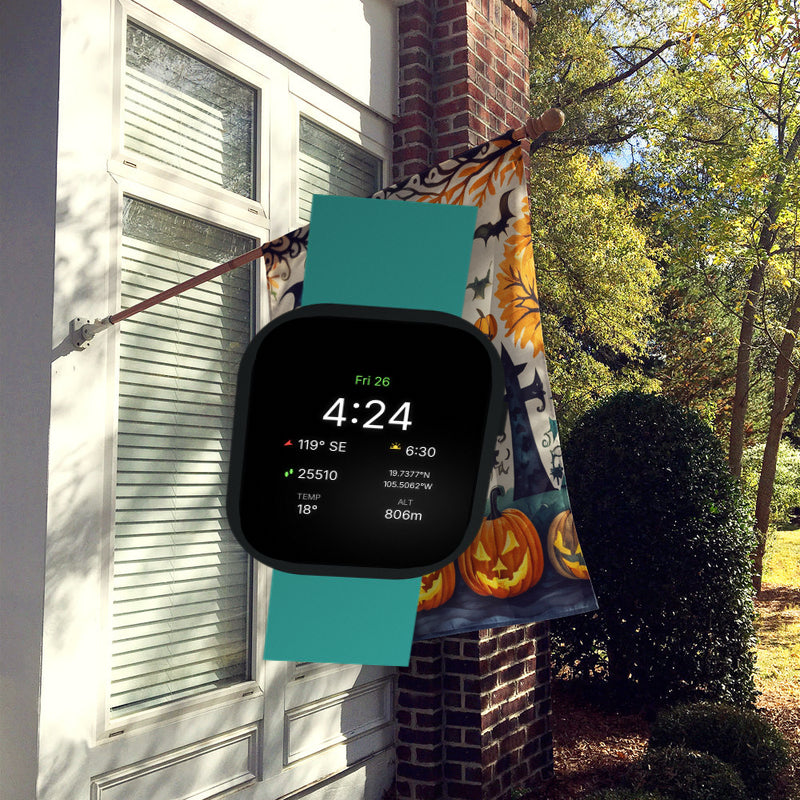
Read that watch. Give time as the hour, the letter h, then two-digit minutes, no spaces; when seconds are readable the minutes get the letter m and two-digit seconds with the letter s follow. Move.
4h24
